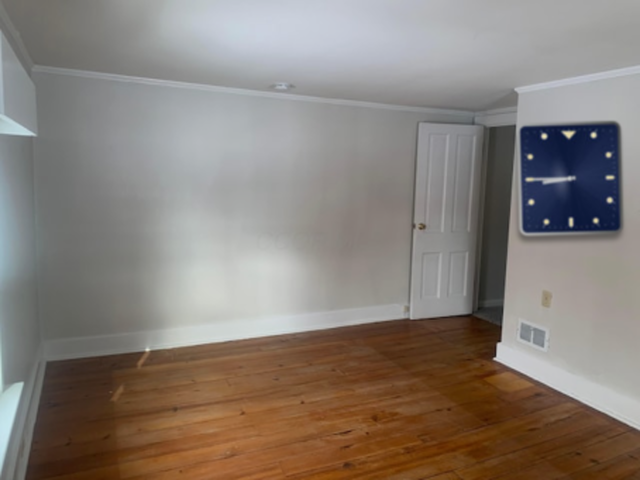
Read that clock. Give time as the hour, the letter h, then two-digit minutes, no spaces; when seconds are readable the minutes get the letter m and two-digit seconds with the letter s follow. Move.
8h45
